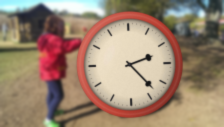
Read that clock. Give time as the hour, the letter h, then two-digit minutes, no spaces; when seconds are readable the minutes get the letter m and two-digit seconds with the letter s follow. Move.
2h23
